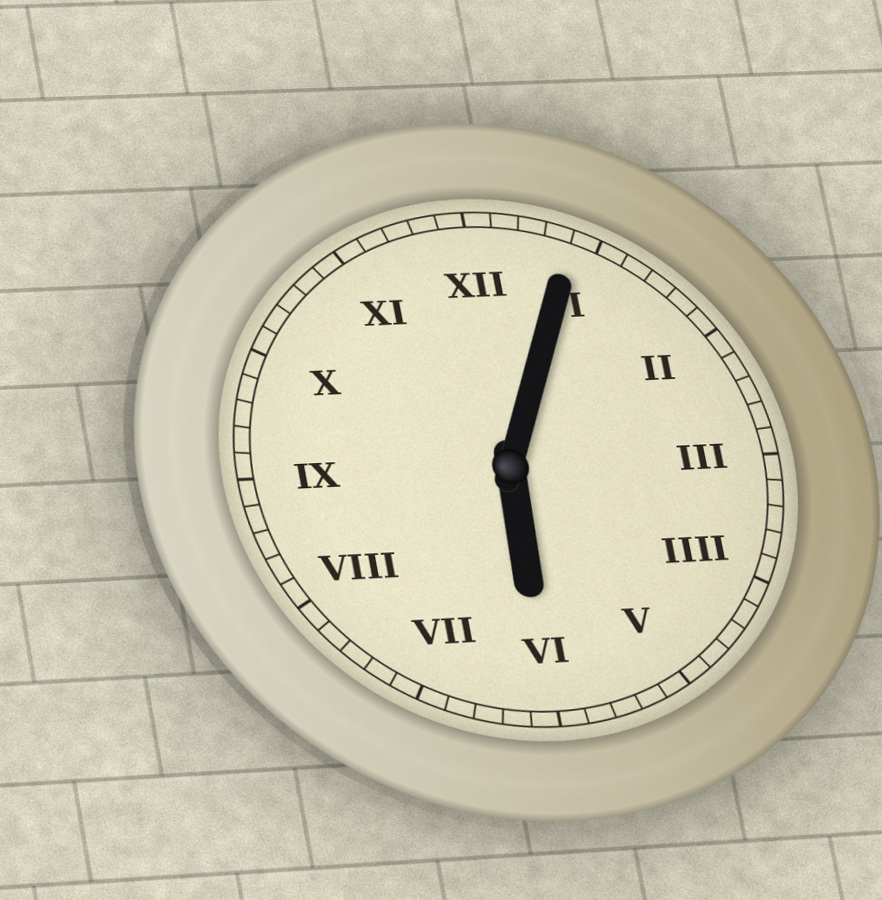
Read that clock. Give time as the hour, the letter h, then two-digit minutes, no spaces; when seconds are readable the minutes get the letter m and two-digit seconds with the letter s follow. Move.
6h04
